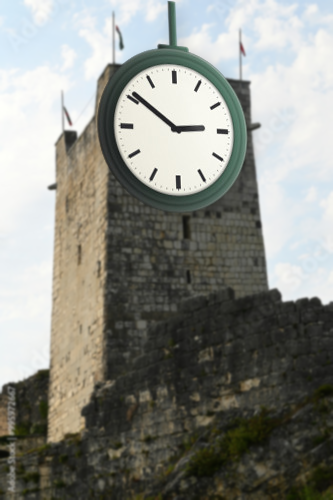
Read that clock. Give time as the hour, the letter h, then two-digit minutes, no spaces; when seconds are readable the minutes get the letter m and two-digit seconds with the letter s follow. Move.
2h51
